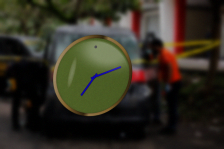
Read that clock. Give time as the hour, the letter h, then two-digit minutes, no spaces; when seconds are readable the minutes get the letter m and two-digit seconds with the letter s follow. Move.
7h12
